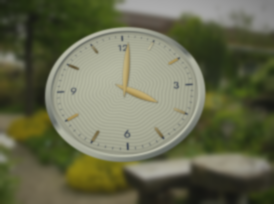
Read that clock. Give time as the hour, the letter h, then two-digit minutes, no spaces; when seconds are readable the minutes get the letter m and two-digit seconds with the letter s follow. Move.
4h01
